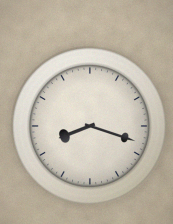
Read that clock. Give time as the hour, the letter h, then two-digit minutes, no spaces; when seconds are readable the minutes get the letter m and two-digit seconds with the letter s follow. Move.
8h18
